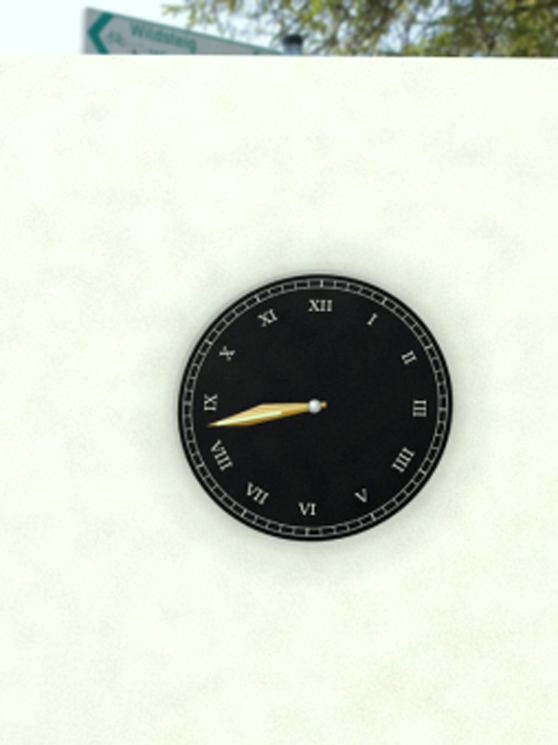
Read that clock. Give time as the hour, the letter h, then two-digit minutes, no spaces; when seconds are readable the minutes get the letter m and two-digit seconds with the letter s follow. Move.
8h43
